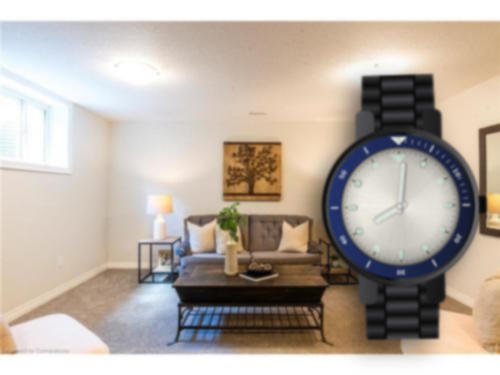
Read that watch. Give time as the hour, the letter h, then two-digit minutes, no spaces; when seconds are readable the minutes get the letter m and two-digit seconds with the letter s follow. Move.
8h01
